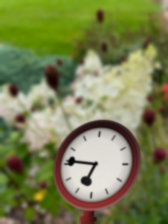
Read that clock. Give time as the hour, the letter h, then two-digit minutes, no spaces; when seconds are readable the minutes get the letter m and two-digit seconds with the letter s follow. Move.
6h46
